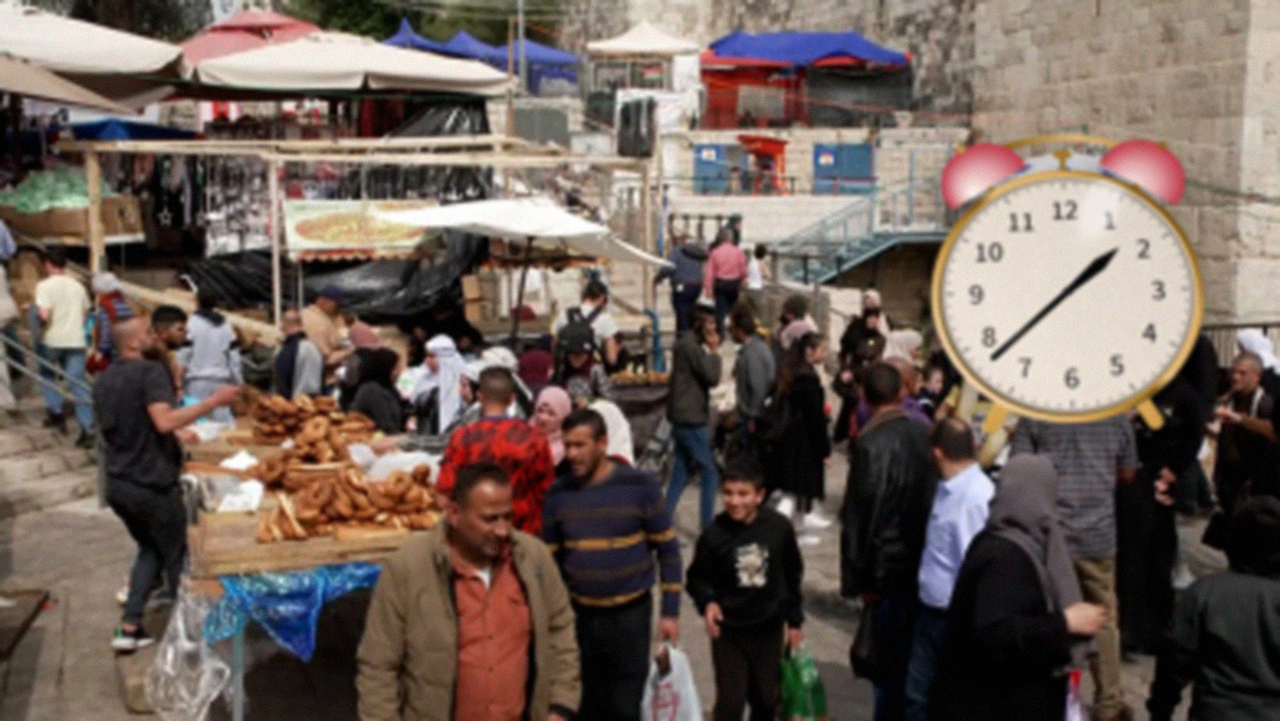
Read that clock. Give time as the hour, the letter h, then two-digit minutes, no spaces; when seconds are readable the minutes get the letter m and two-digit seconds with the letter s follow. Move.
1h38
